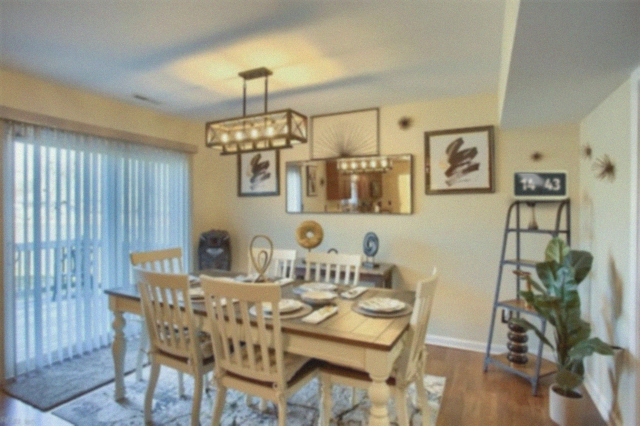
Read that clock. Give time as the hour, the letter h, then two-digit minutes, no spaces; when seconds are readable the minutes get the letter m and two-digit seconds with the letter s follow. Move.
14h43
